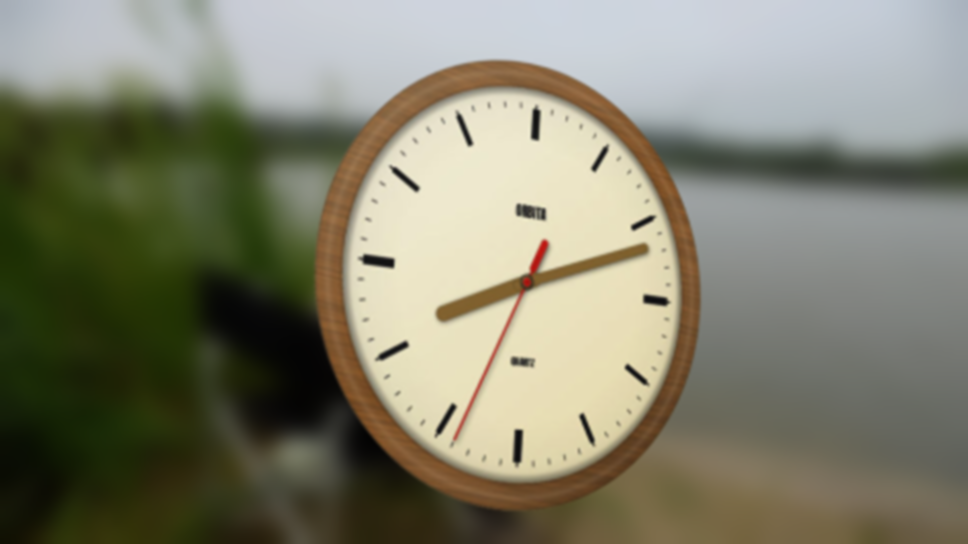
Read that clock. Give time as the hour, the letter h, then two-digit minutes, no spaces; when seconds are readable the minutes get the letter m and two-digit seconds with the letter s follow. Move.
8h11m34s
